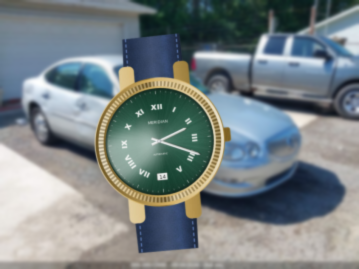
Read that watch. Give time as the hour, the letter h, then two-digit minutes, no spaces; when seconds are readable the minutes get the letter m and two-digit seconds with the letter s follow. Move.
2h19
